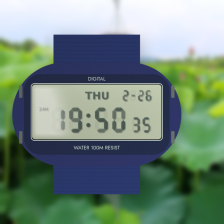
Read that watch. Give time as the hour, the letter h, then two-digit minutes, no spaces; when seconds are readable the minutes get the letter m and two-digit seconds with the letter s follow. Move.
19h50m35s
